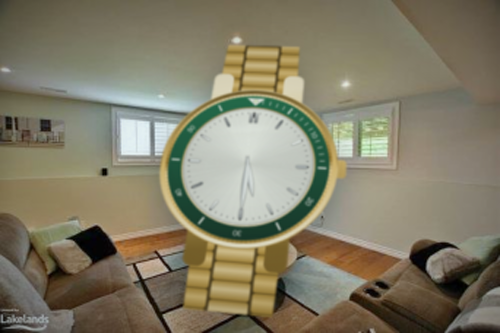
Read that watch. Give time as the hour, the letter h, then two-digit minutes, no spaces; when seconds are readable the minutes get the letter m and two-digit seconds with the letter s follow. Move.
5h30
